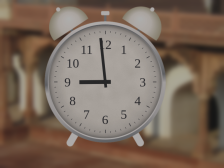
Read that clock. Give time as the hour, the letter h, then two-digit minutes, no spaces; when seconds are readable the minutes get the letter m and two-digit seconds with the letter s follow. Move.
8h59
